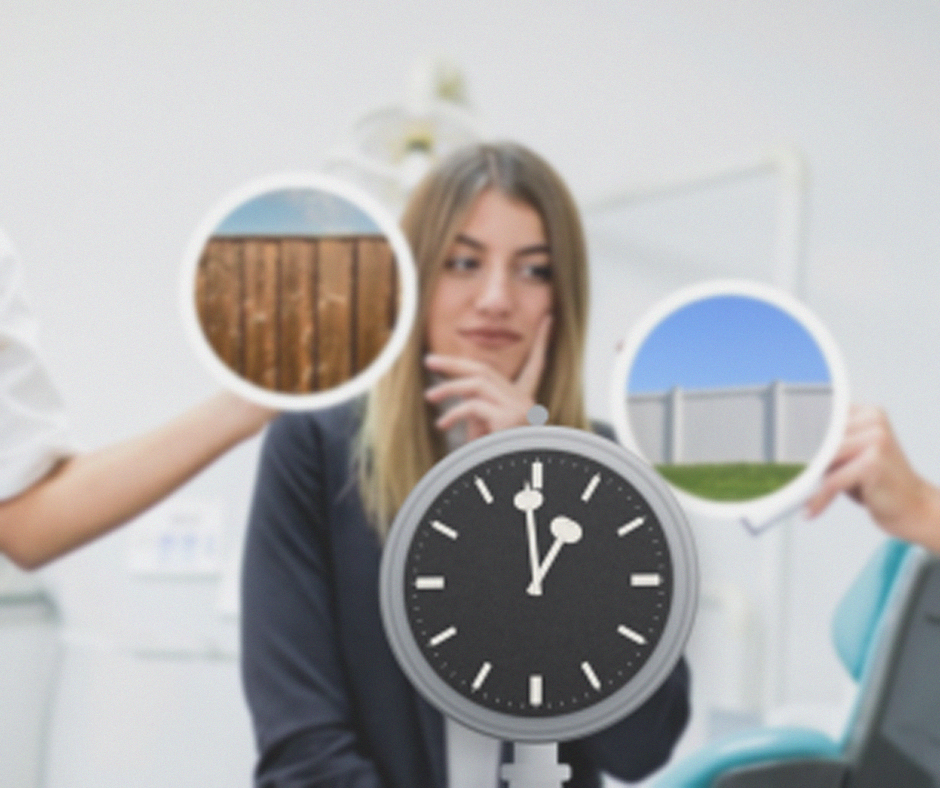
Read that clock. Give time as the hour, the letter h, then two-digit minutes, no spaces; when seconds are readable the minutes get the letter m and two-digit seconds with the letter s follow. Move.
12h59
